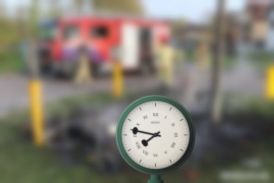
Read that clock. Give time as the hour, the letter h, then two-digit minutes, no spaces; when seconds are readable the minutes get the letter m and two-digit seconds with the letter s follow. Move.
7h47
